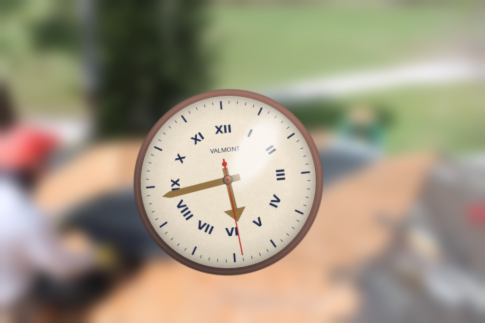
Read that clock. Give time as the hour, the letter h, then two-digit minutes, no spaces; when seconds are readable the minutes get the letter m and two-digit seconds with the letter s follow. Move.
5h43m29s
